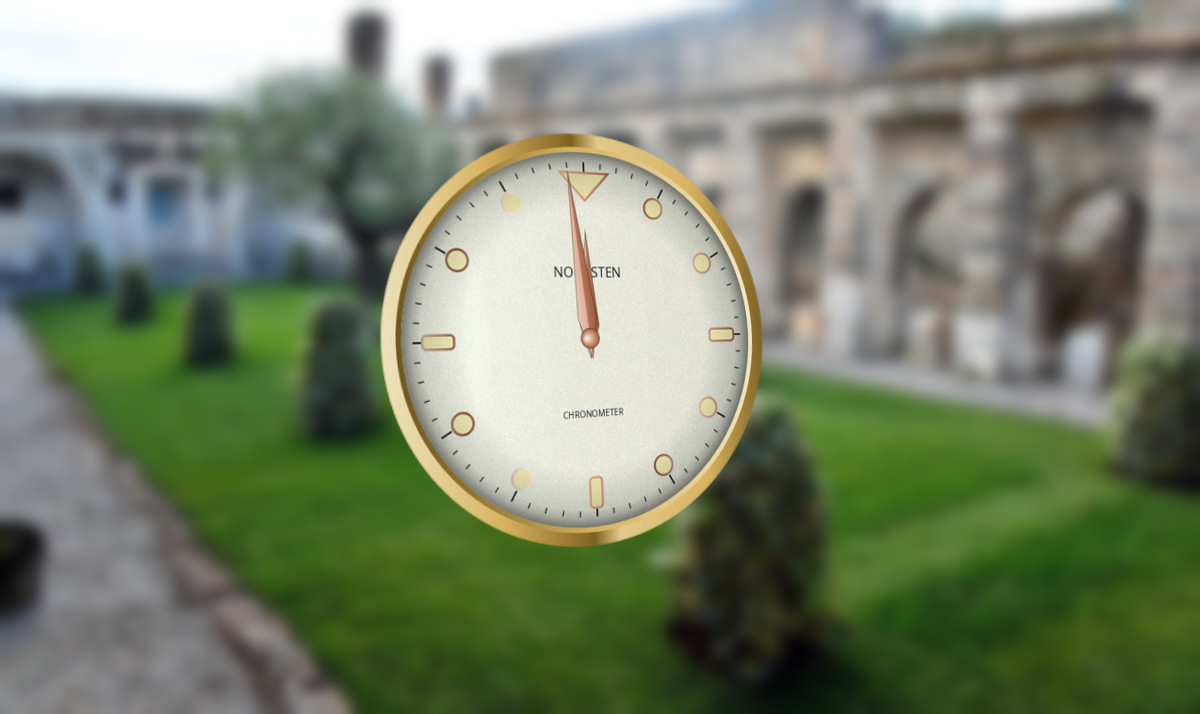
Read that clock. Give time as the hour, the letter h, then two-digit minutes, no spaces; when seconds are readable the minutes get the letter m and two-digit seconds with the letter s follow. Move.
11h59
